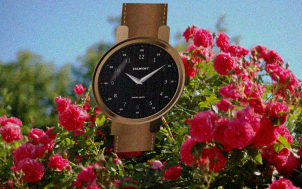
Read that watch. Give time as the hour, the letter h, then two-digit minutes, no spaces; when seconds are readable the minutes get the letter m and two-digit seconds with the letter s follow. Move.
10h09
